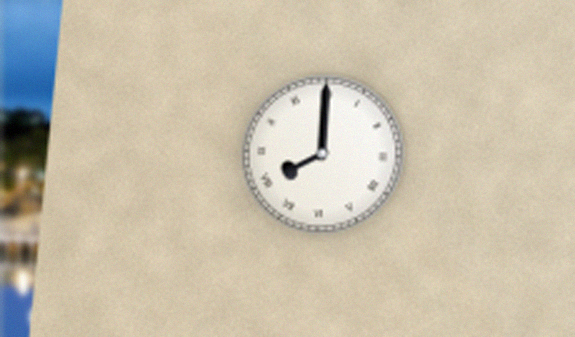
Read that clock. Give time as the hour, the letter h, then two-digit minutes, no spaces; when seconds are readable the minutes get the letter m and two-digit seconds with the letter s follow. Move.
8h00
